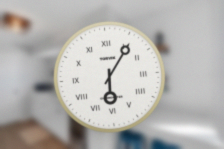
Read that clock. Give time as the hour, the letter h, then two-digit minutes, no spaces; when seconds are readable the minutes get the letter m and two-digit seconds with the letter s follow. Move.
6h06
